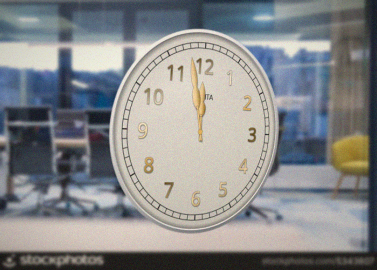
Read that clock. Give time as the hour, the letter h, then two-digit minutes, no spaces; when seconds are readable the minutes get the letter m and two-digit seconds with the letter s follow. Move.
11h58
